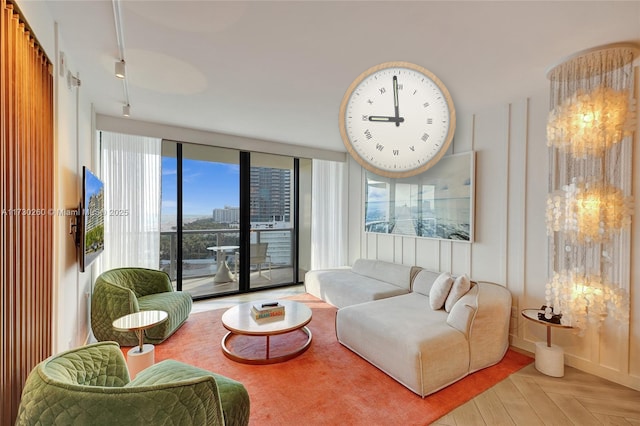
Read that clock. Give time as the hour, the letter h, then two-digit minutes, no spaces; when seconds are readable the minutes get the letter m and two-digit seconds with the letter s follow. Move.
8h59
